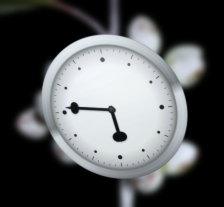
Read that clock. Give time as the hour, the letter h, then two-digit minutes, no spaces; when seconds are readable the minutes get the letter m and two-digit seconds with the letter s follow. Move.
5h46
